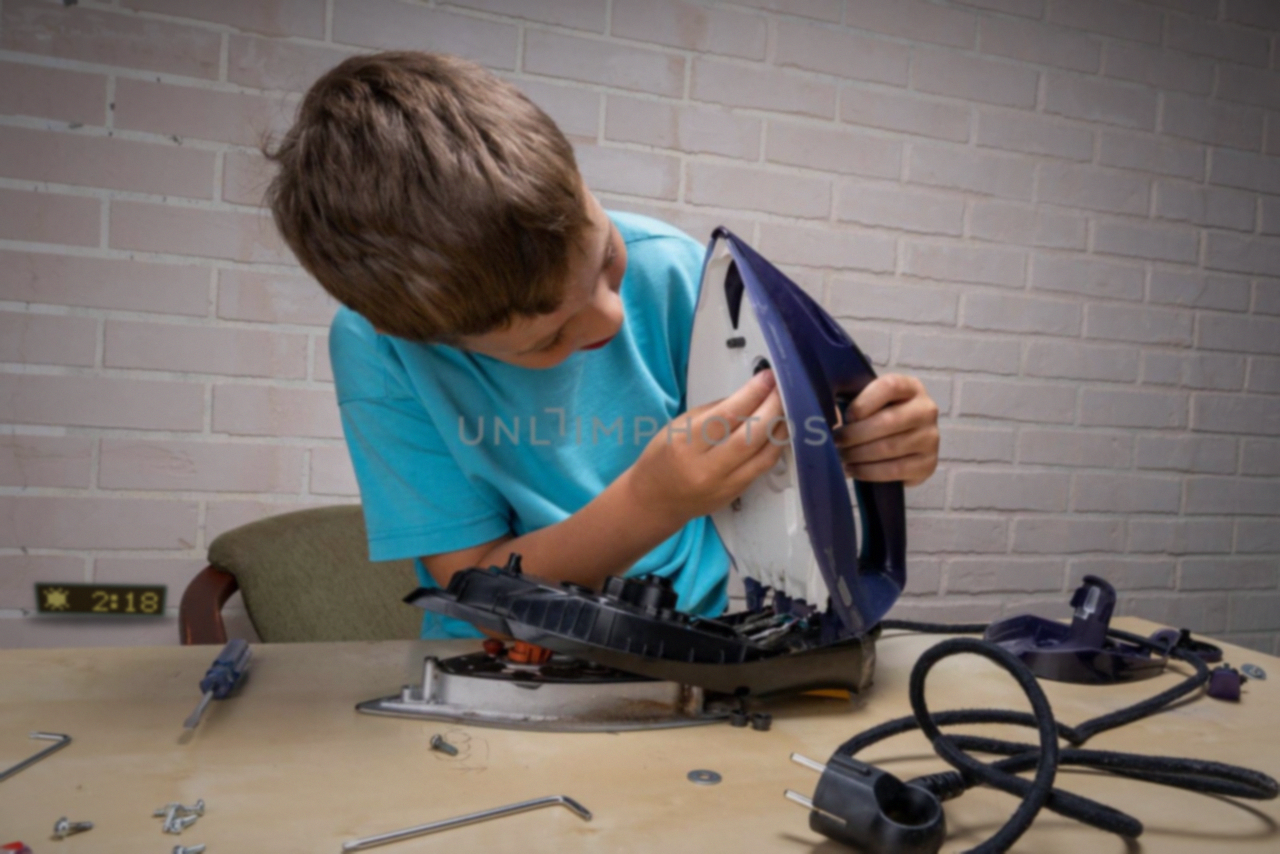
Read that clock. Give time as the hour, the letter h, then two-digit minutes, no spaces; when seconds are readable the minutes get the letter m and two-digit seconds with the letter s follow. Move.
2h18
